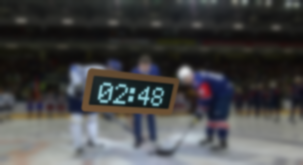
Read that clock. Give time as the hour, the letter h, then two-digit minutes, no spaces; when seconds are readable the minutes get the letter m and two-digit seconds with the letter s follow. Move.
2h48
